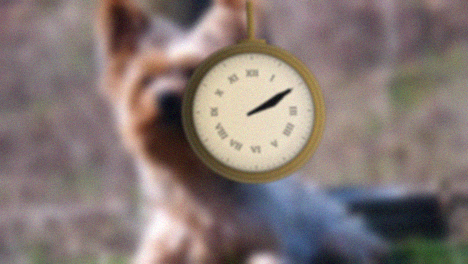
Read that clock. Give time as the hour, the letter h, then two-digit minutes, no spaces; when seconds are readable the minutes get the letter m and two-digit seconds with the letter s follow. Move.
2h10
